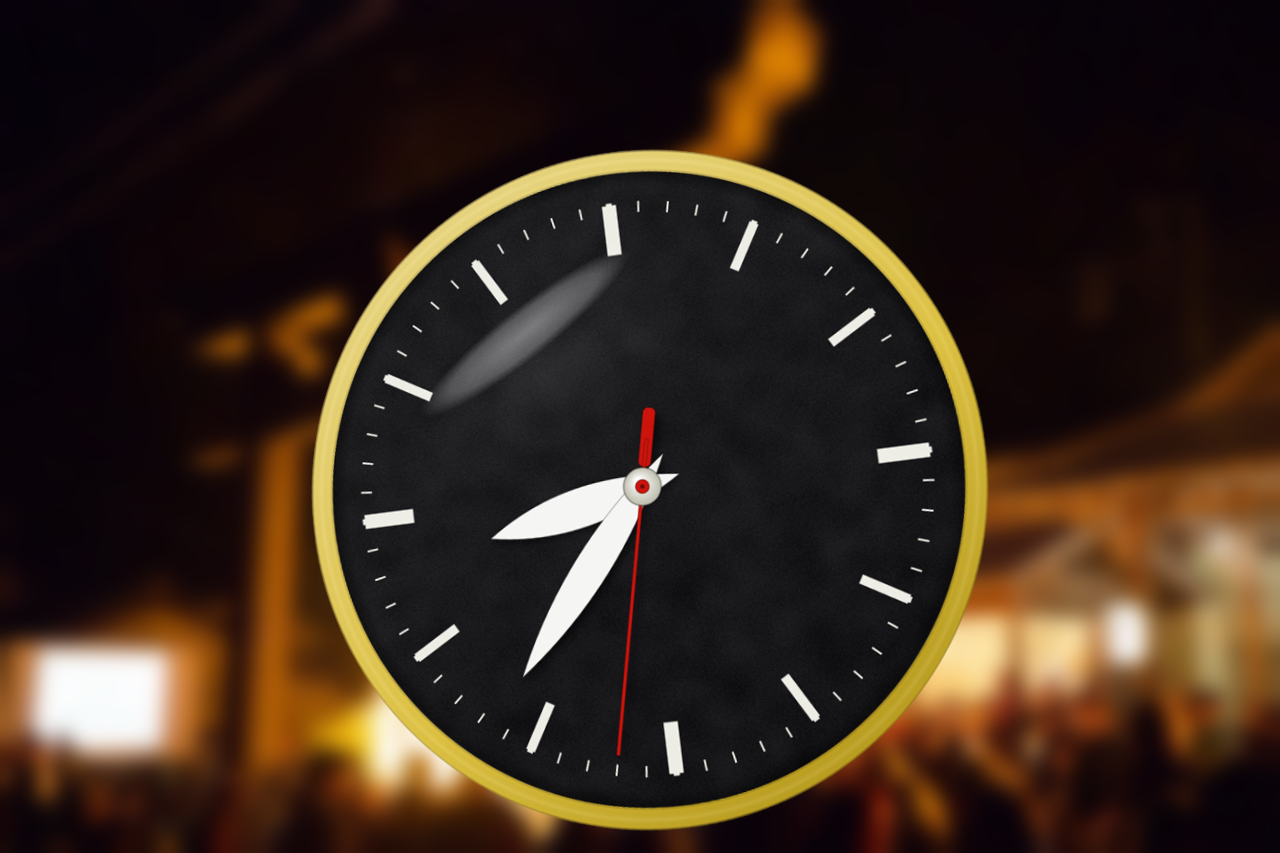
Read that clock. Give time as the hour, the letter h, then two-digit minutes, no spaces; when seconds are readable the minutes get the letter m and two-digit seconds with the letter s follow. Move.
8h36m32s
